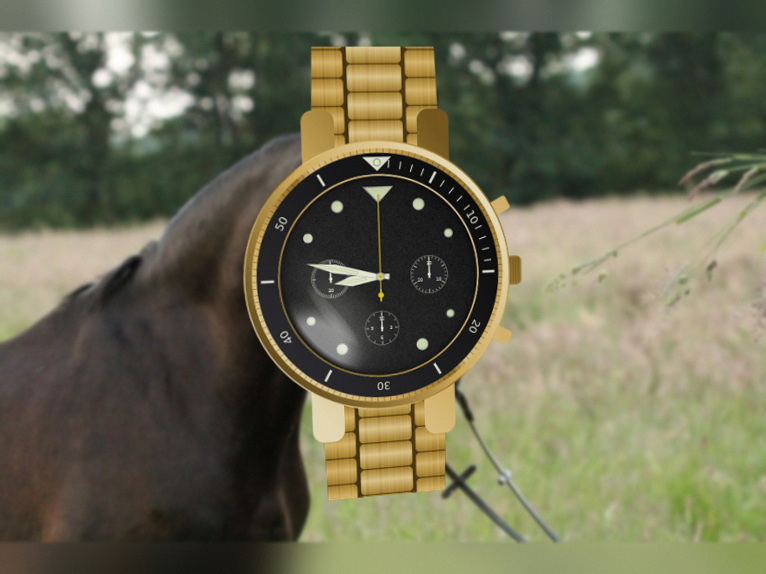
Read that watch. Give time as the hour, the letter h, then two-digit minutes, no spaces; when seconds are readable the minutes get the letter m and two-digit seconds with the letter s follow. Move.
8h47
